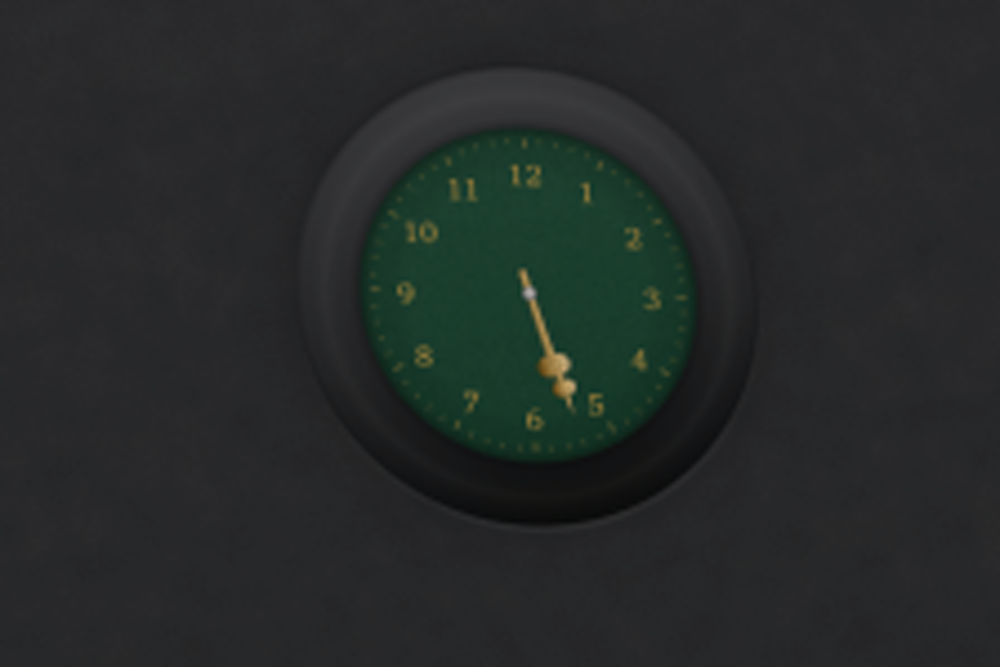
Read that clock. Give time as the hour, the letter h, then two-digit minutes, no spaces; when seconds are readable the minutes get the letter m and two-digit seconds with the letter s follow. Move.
5h27
